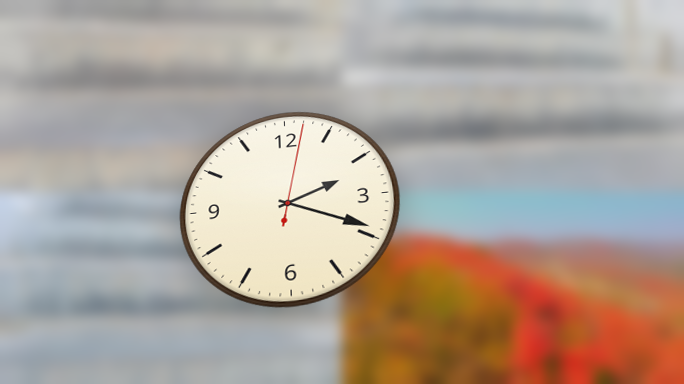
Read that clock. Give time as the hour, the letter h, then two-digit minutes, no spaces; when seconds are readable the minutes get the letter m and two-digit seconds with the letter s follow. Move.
2h19m02s
